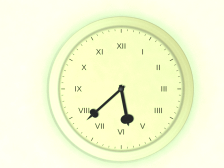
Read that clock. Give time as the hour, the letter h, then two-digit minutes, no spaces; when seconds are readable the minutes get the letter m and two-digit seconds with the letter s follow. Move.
5h38
